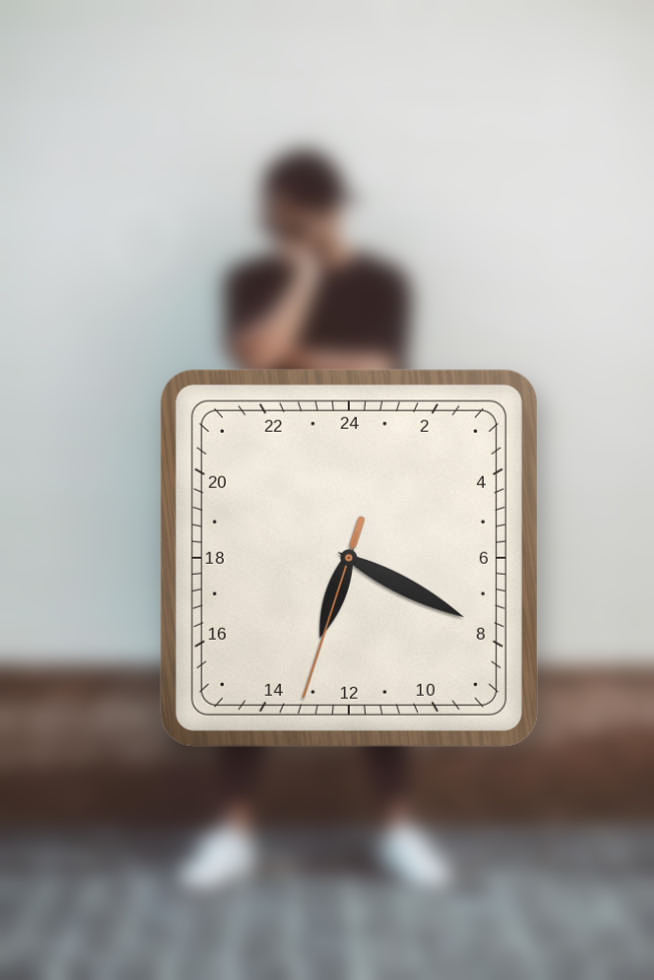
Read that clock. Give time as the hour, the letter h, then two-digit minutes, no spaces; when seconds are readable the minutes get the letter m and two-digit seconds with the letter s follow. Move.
13h19m33s
